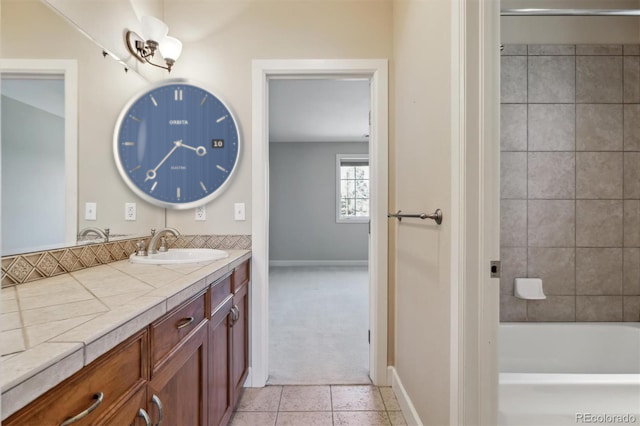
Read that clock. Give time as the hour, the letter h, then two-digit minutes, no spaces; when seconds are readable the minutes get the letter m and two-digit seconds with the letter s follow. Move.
3h37
